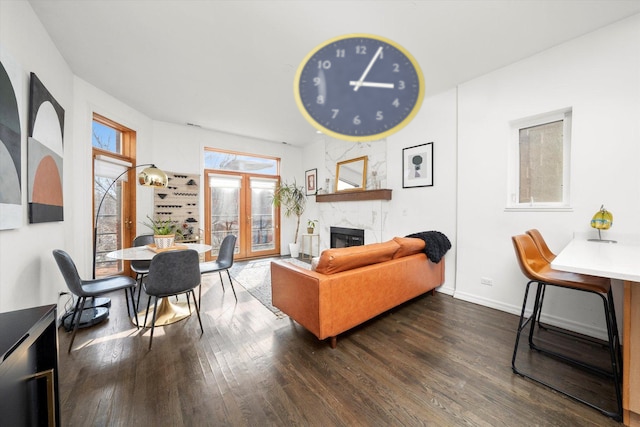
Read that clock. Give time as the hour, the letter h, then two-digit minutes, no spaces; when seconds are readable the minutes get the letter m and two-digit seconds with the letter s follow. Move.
3h04
